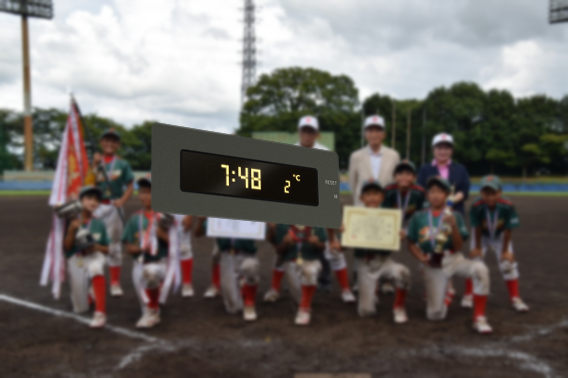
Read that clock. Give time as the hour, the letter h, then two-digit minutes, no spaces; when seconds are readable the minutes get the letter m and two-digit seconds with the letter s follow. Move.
7h48
